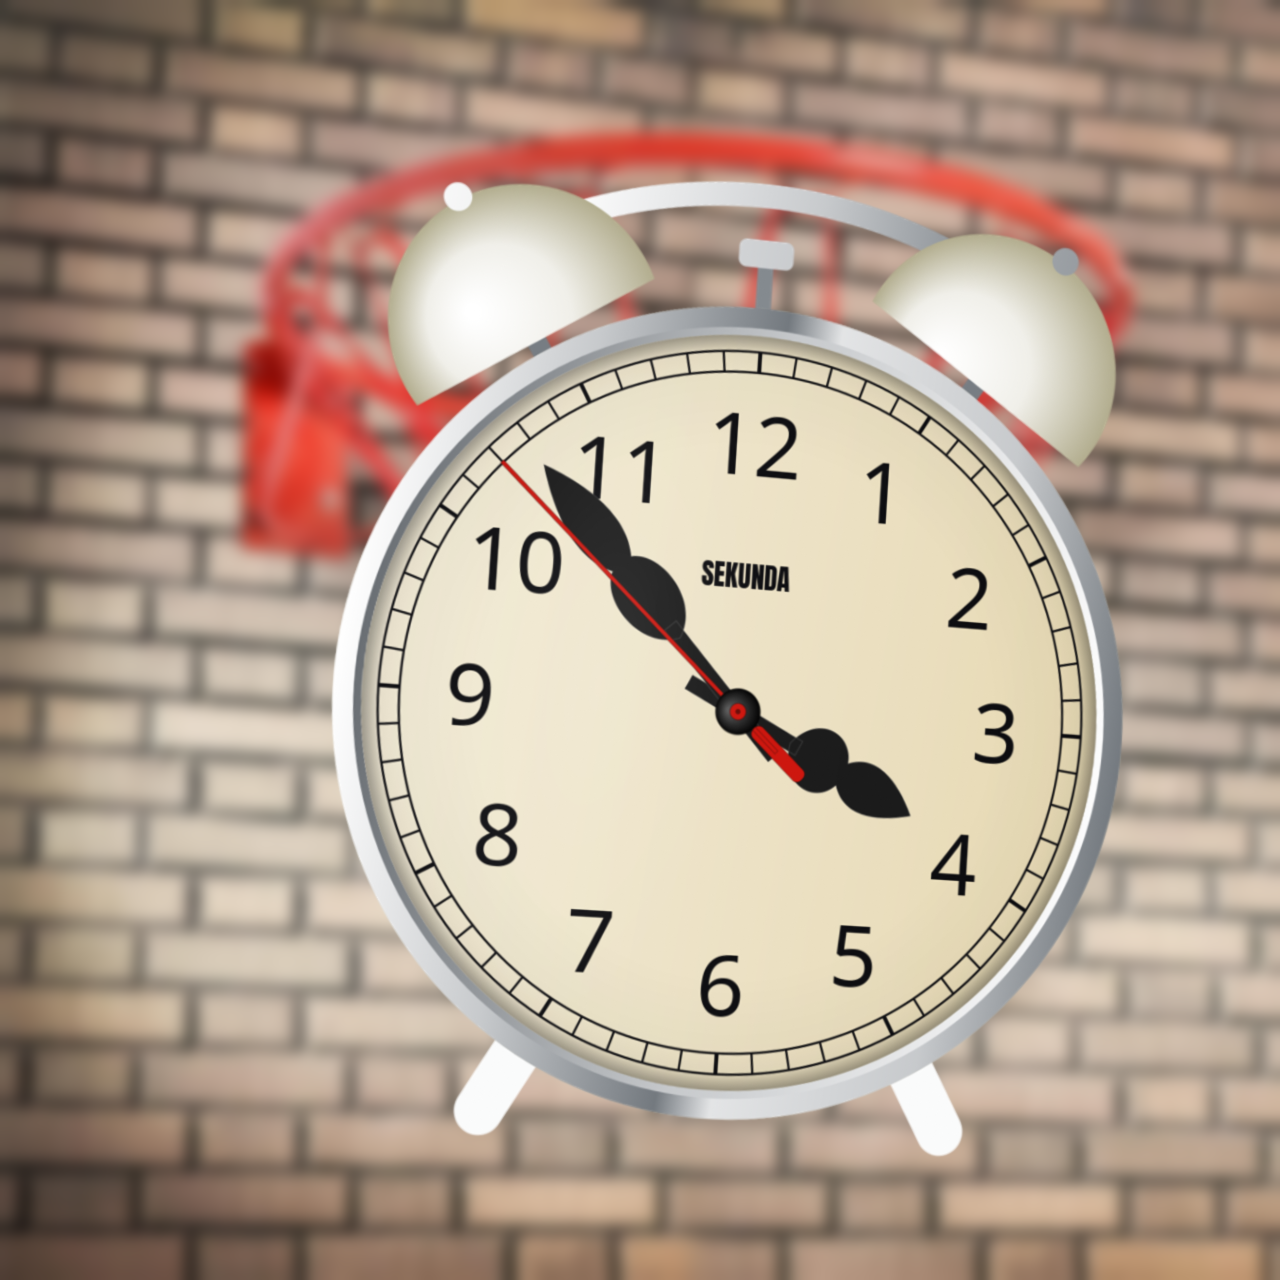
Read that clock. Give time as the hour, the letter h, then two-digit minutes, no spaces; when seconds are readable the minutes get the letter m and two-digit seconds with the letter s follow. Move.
3h52m52s
